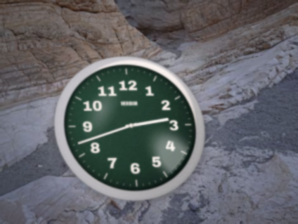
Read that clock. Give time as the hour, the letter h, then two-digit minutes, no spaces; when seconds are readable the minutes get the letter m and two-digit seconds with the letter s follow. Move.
2h42
